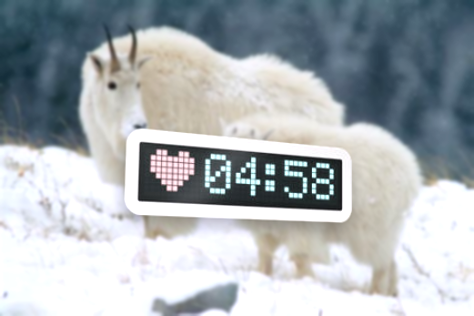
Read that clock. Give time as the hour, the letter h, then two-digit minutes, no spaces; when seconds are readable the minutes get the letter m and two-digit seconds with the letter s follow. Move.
4h58
